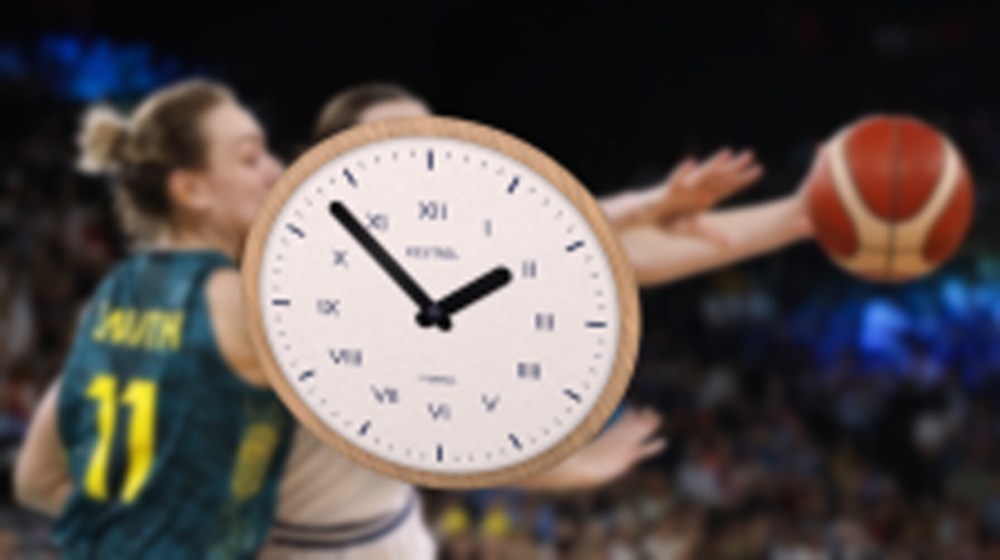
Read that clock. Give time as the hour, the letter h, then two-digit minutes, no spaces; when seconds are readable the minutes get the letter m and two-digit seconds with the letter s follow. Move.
1h53
